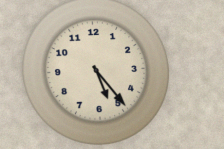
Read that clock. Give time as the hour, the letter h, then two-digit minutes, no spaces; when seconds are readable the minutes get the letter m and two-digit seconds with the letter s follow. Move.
5h24
